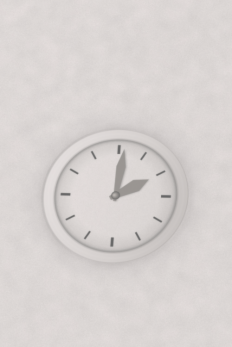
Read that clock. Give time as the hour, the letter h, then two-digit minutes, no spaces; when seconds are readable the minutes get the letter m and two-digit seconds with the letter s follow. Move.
2h01
